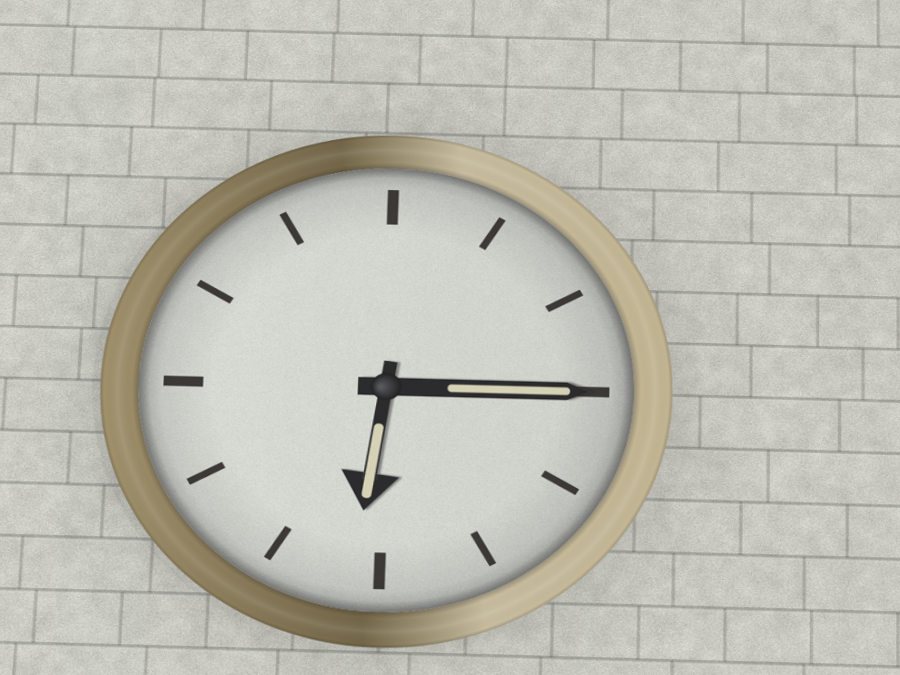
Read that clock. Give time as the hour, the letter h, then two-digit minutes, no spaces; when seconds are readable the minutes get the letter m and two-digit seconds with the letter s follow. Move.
6h15
